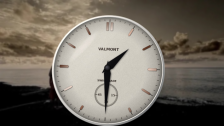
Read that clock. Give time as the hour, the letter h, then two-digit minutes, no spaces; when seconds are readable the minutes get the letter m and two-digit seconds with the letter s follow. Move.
1h30
